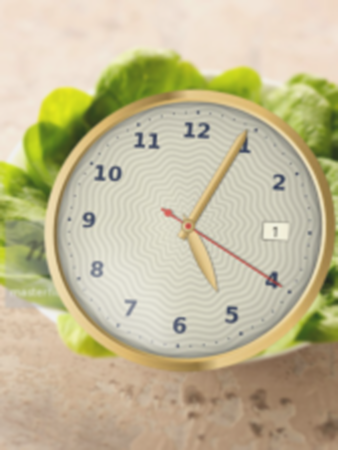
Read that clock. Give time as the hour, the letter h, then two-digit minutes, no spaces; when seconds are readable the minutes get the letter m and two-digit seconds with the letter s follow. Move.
5h04m20s
